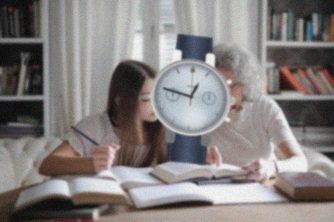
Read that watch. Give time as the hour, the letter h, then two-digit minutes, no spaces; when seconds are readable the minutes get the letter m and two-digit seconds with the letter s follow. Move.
12h47
